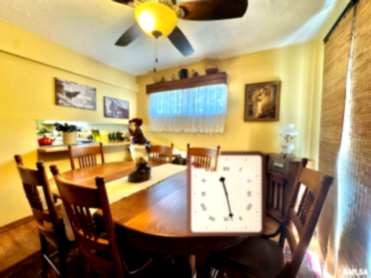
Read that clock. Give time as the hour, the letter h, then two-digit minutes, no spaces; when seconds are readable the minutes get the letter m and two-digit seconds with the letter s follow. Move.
11h28
